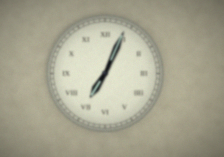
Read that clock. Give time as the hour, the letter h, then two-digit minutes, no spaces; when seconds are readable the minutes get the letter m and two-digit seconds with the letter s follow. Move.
7h04
